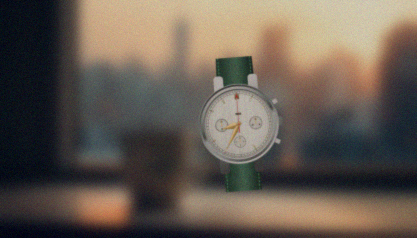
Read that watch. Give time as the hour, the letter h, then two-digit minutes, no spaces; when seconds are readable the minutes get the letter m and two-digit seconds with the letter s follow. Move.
8h35
